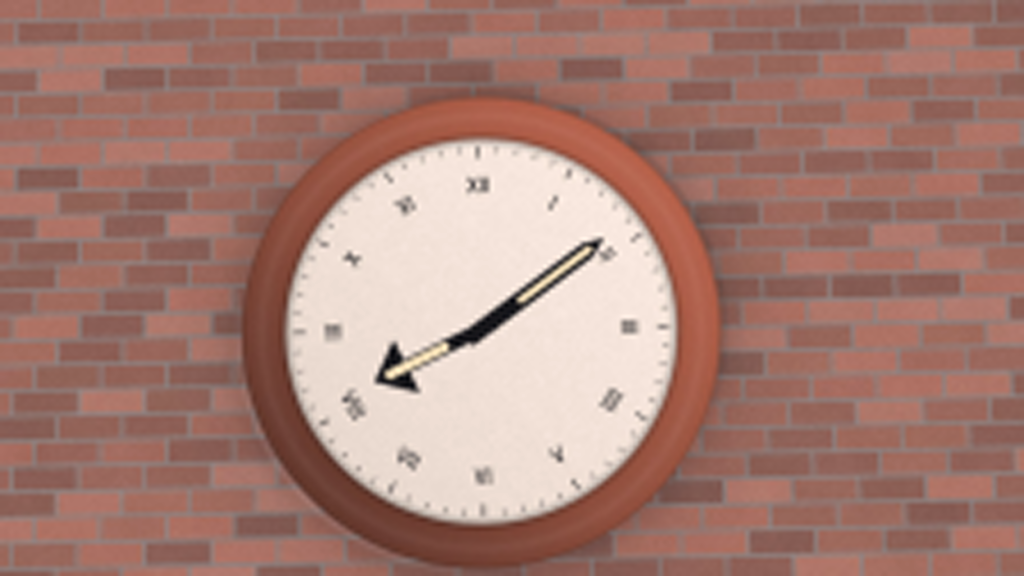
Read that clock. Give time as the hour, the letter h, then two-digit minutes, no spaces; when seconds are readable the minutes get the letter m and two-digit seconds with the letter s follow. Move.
8h09
